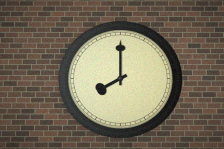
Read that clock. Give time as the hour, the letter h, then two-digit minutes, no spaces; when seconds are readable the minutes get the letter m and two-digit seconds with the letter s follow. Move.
8h00
